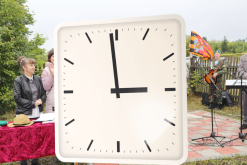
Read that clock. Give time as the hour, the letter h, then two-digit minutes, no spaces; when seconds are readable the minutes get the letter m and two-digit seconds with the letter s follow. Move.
2h59
